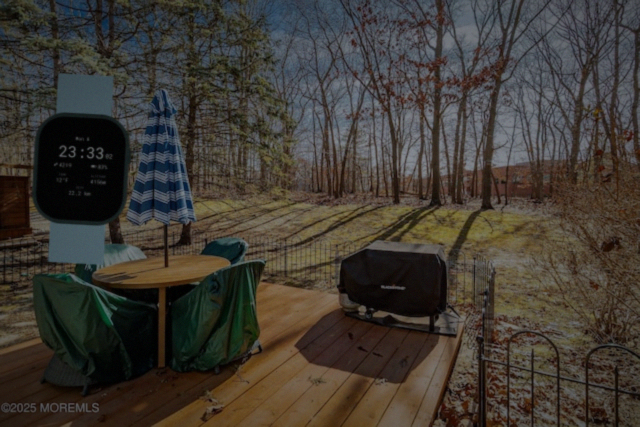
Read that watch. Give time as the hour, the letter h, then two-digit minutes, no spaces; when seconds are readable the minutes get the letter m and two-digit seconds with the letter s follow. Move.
23h33
